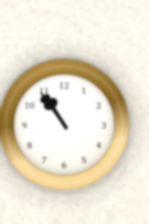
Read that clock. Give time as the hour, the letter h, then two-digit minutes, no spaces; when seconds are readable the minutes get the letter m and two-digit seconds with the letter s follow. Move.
10h54
